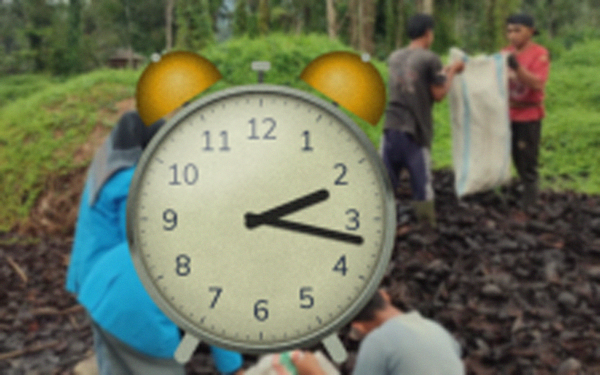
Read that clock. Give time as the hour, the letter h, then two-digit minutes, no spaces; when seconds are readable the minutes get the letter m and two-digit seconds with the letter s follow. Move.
2h17
